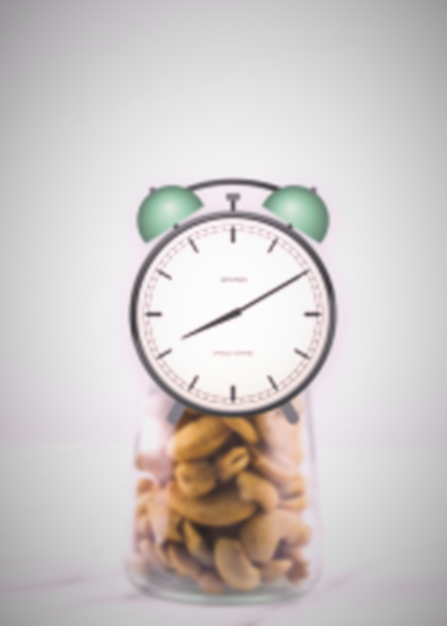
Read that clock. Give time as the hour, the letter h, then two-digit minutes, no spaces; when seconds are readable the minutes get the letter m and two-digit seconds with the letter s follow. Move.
8h10
